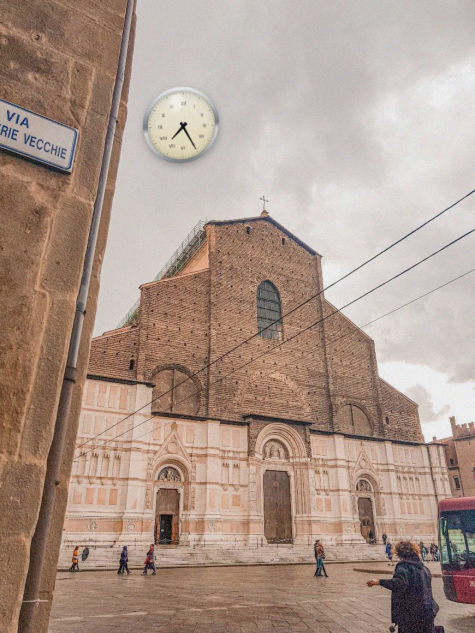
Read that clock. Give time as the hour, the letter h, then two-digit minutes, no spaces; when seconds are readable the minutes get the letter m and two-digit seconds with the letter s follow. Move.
7h25
